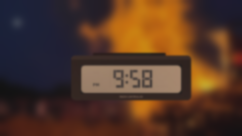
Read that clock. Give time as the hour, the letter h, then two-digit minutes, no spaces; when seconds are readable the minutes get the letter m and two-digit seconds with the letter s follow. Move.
9h58
